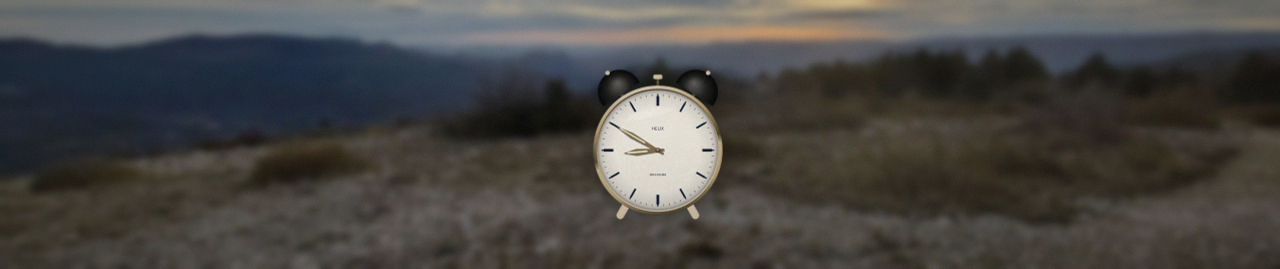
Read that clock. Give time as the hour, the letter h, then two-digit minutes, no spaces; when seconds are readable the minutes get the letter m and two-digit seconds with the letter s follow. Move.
8h50
